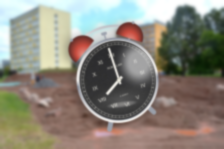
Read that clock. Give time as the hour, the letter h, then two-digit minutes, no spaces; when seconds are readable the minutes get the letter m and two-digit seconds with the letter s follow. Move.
8h00
